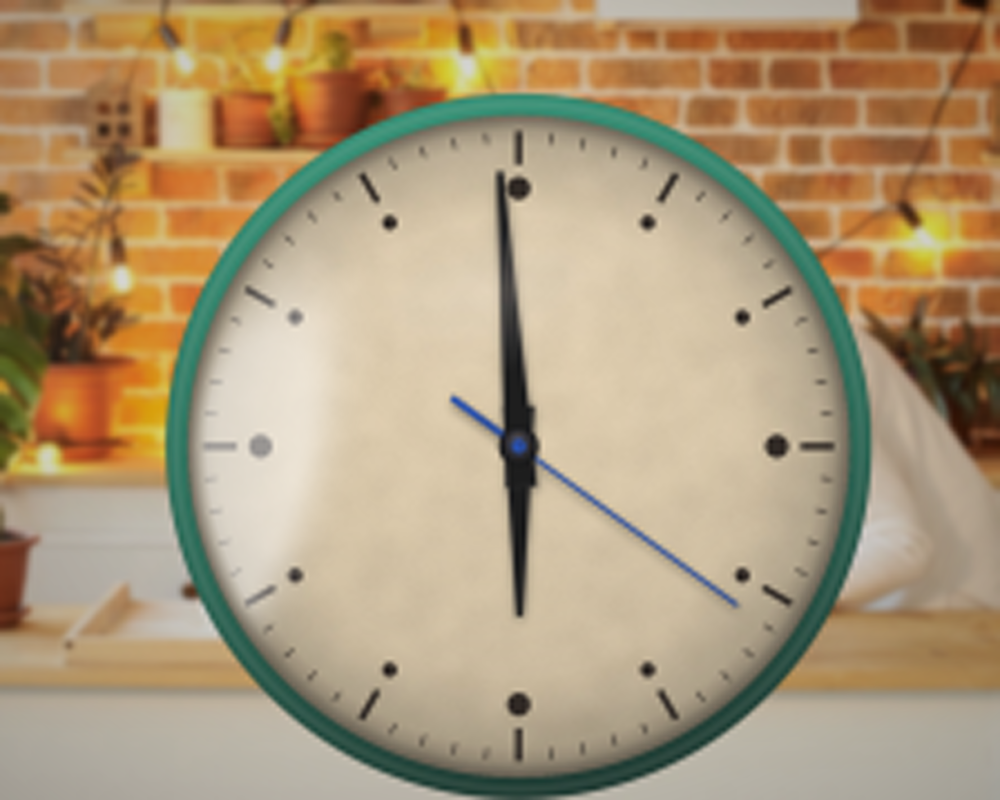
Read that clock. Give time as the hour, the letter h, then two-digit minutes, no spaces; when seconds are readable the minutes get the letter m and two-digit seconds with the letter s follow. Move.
5h59m21s
